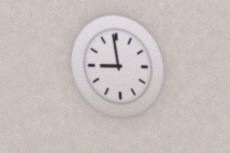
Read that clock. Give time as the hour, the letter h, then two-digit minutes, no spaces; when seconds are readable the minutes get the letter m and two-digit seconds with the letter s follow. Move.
8h59
